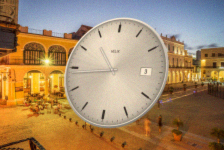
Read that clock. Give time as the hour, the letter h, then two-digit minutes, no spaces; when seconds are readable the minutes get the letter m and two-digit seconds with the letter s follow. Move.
10h44
